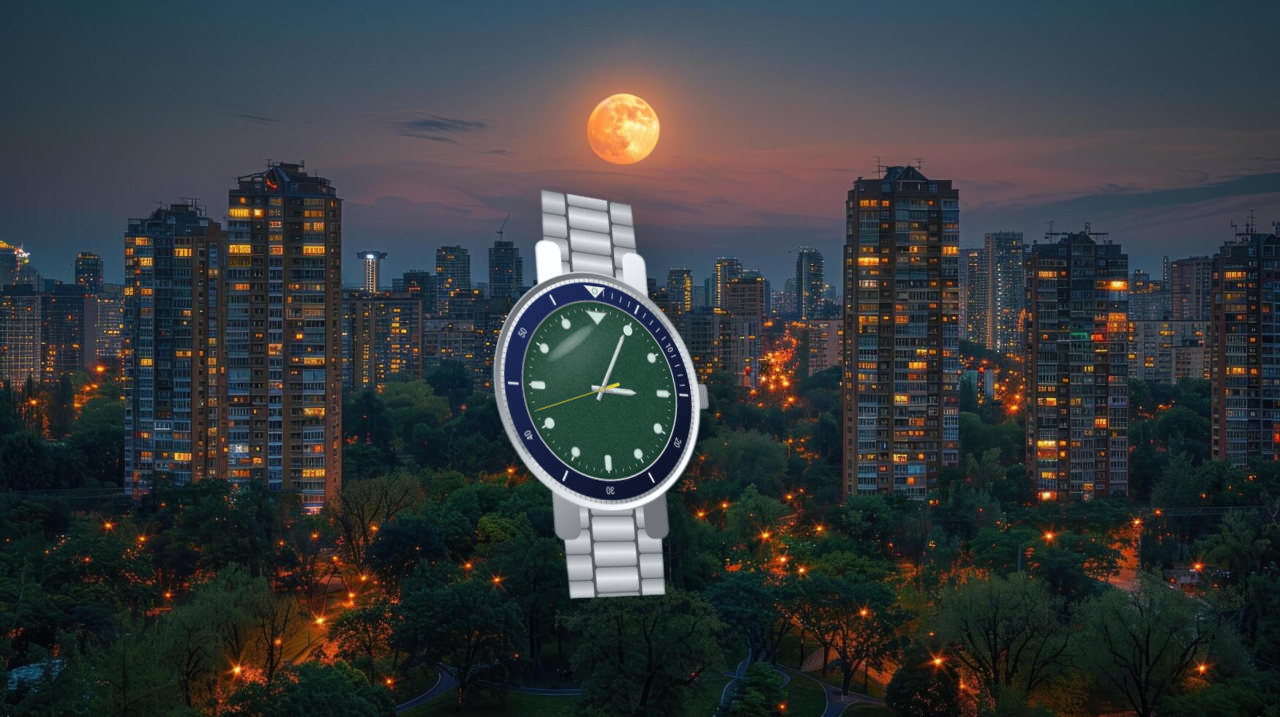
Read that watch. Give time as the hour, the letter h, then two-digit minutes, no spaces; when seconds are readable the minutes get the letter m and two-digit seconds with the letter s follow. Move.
3h04m42s
